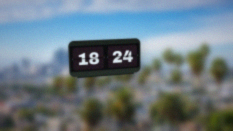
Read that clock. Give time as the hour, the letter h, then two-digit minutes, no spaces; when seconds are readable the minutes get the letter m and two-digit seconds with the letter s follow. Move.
18h24
